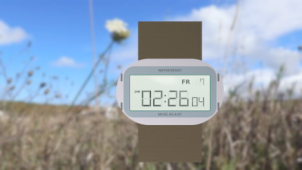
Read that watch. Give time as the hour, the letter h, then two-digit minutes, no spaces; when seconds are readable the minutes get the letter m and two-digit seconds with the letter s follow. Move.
2h26m04s
